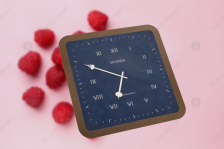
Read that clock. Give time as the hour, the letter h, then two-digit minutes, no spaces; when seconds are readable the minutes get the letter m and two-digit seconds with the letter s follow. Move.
6h50
